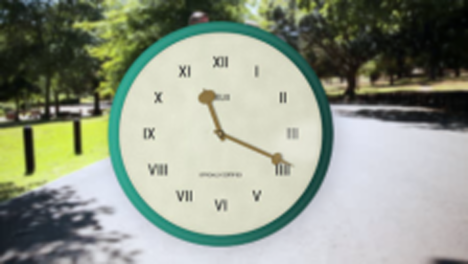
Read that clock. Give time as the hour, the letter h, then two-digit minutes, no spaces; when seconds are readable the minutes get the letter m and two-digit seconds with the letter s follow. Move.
11h19
